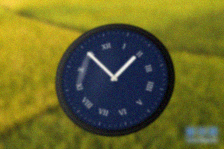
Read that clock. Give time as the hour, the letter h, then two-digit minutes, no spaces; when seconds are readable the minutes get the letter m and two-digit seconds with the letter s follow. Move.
1h55
